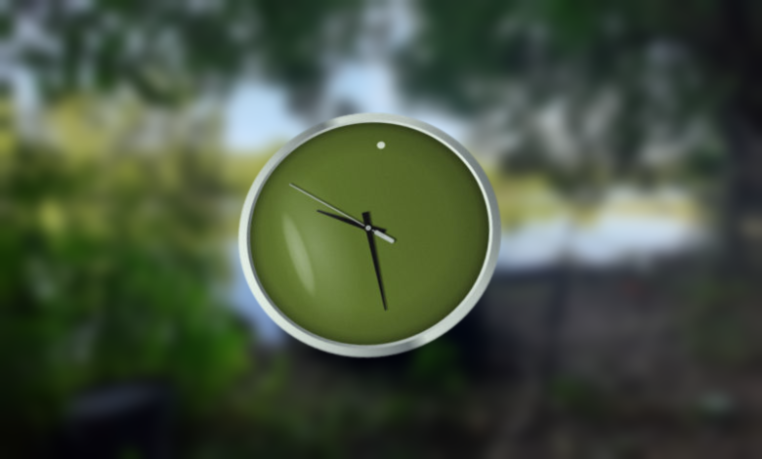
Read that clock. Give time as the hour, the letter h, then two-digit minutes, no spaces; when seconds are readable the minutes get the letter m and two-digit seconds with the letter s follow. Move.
9h26m49s
